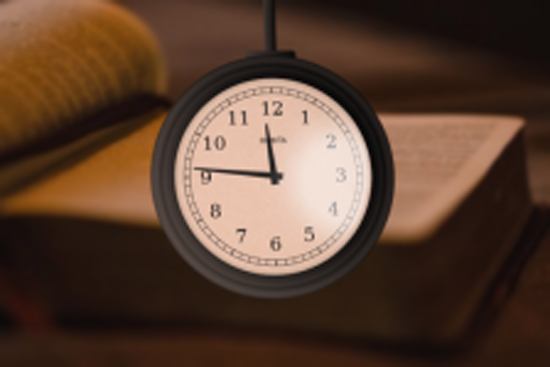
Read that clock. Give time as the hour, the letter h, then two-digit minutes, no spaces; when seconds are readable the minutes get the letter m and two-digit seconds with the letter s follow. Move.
11h46
